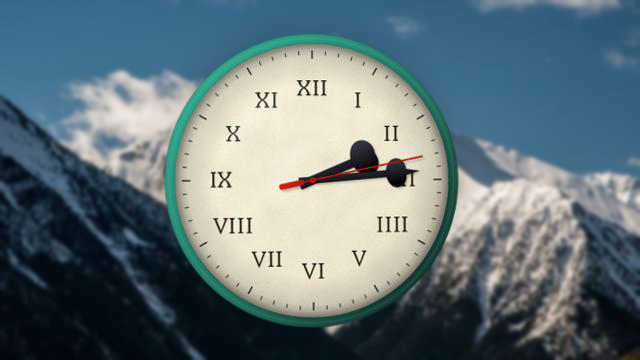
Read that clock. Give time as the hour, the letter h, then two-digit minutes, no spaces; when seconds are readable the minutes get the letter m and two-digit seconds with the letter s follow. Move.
2h14m13s
